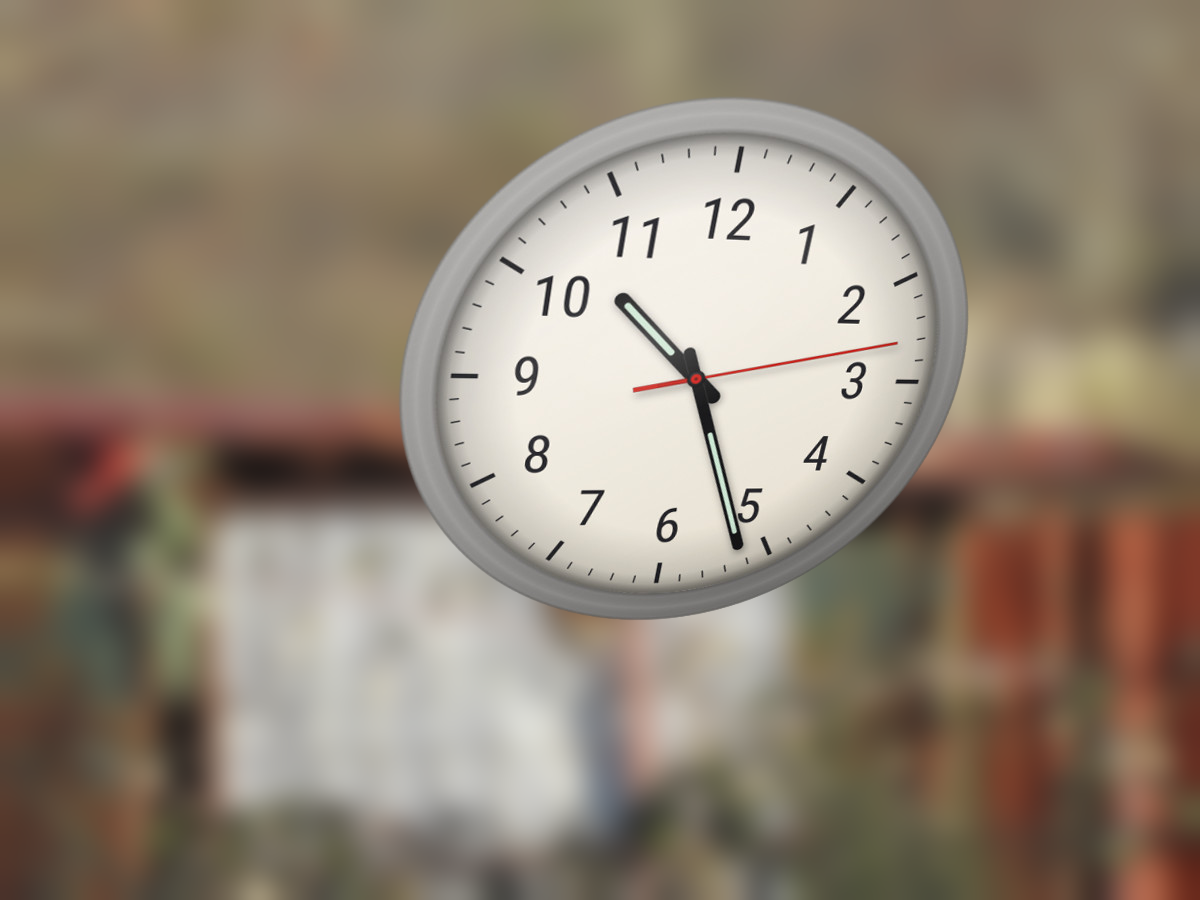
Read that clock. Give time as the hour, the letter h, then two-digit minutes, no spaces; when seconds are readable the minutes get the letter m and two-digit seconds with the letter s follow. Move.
10h26m13s
